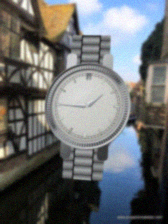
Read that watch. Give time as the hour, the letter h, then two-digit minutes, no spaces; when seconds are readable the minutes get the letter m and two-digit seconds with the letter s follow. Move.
1h45
